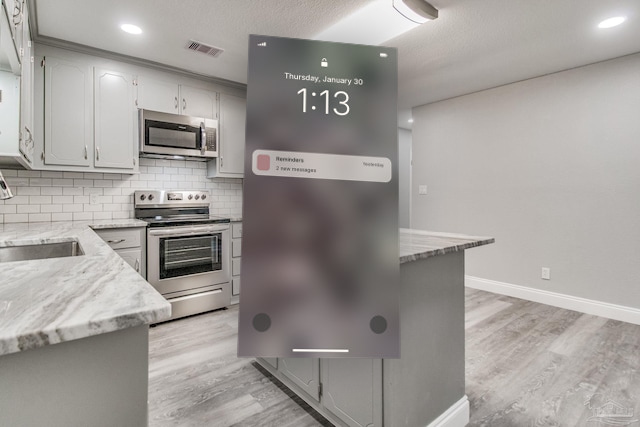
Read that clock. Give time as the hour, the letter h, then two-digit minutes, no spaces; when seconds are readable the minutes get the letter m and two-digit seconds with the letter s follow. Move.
1h13
